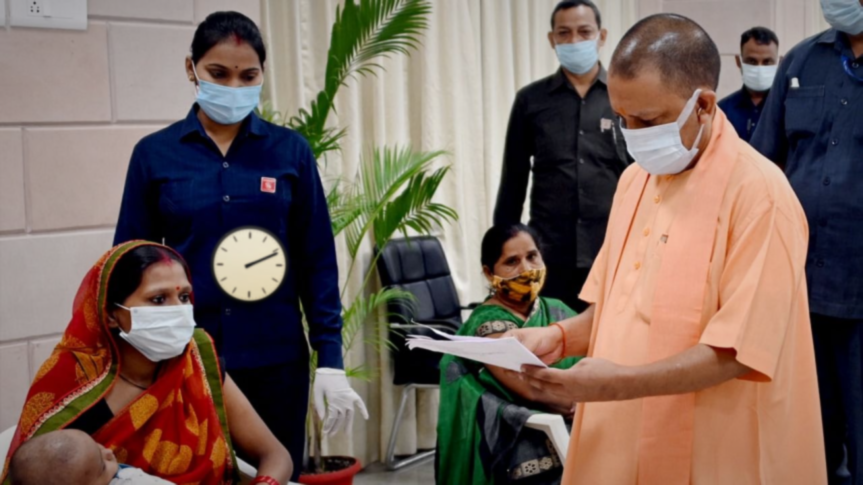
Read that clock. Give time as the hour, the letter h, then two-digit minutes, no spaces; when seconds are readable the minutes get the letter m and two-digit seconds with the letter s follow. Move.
2h11
